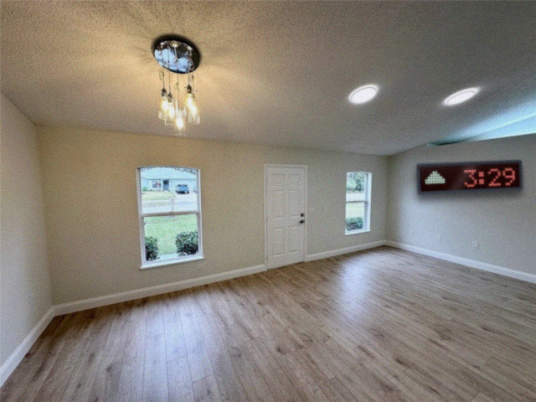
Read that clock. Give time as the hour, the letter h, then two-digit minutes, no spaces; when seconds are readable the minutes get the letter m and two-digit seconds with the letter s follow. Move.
3h29
